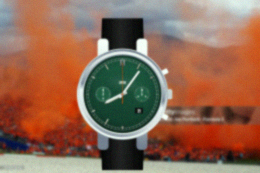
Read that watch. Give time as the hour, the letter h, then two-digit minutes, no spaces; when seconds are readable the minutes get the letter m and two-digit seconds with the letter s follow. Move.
8h06
